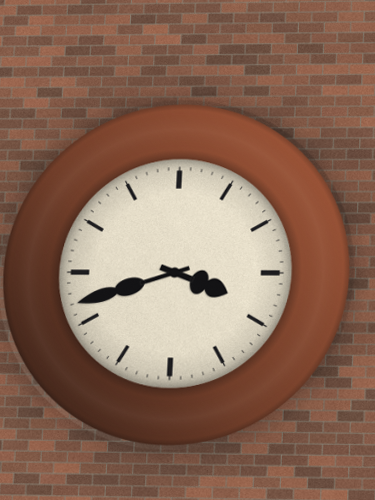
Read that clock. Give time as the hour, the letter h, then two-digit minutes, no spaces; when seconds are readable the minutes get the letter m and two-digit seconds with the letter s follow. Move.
3h42
